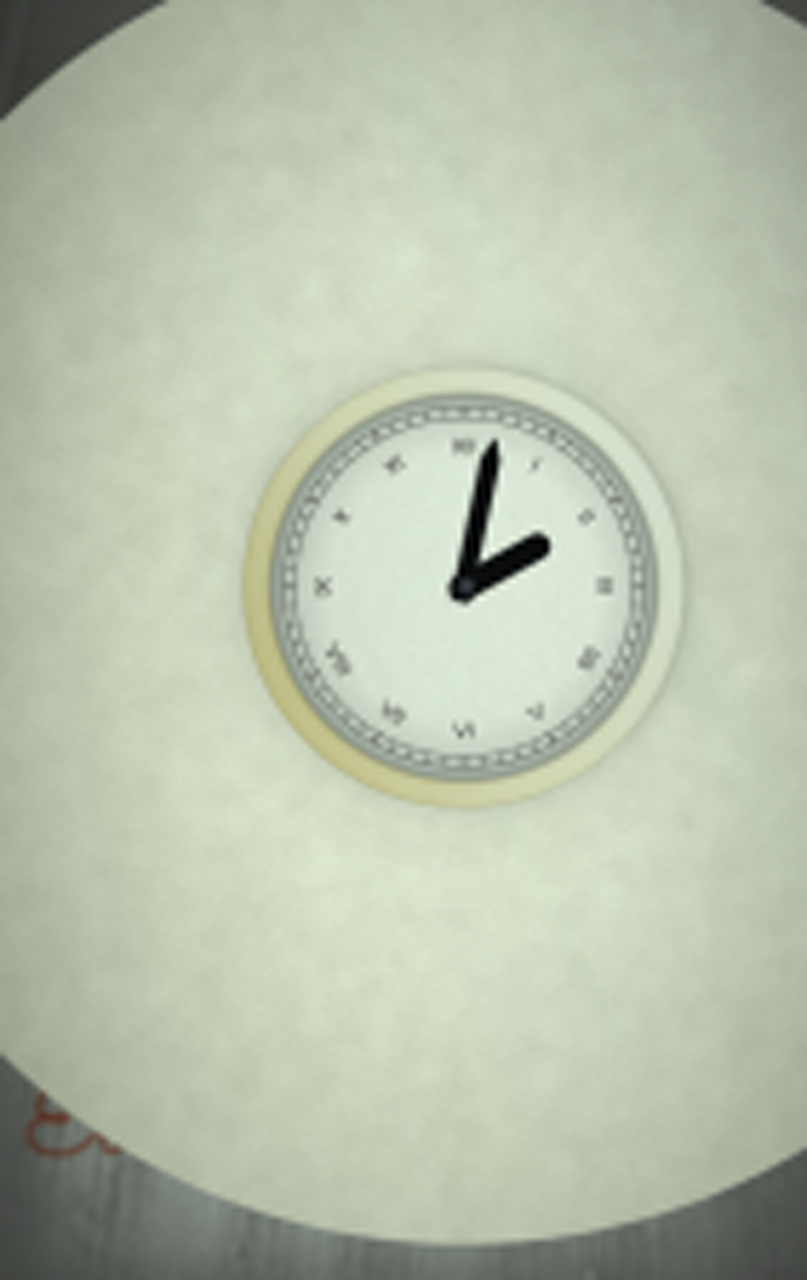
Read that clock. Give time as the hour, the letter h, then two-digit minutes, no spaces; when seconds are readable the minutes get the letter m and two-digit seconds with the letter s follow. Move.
2h02
